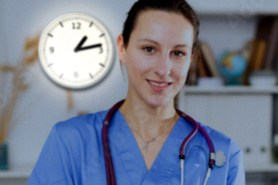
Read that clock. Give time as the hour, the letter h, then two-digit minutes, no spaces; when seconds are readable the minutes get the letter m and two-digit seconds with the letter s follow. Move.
1h13
